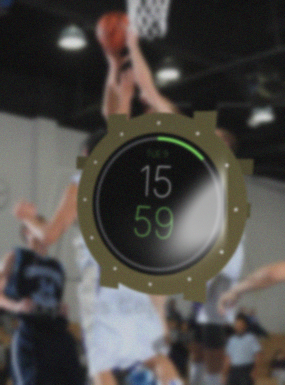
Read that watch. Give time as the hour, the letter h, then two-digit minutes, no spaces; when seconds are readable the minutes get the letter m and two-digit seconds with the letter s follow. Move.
15h59
